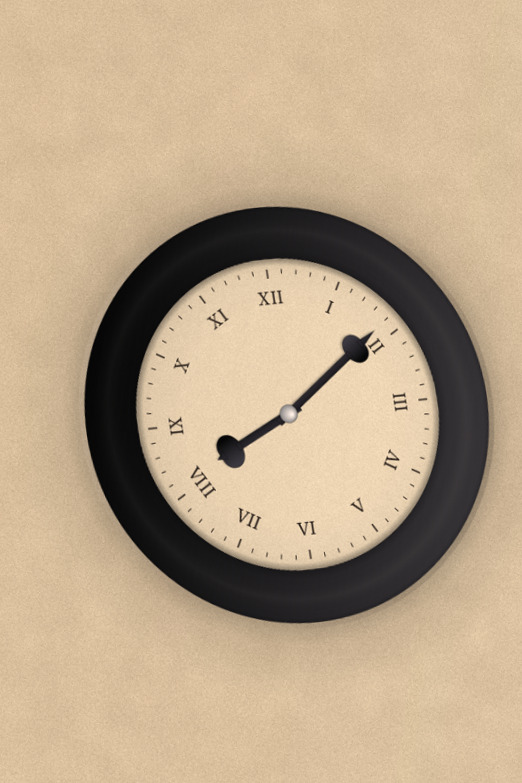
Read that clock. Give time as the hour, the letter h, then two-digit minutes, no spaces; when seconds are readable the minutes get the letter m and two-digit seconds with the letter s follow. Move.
8h09
